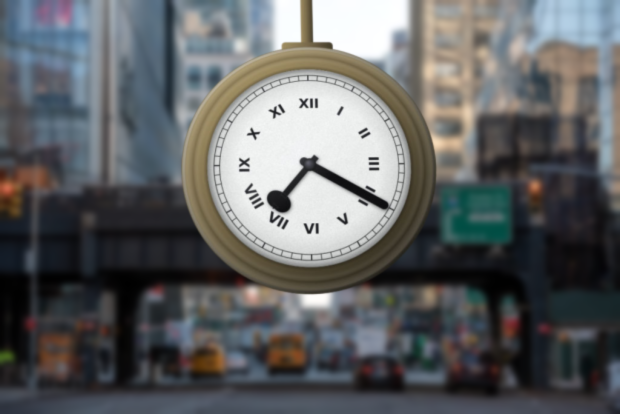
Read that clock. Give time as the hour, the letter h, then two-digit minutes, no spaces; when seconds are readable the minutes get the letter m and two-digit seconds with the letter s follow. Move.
7h20
